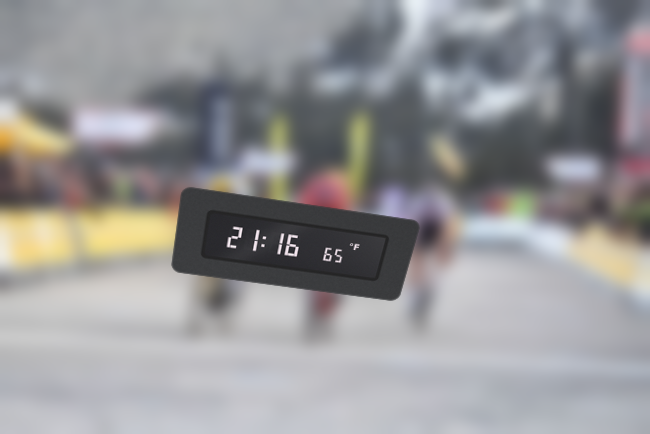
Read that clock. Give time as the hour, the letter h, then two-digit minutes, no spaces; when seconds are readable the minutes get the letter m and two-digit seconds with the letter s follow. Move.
21h16
